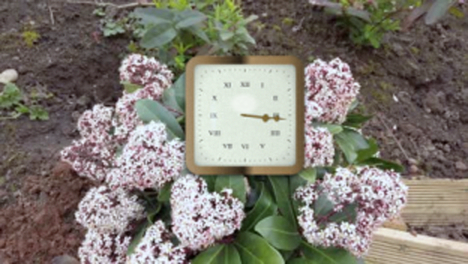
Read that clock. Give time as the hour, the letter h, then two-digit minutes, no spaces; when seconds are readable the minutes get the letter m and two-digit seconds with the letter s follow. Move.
3h16
